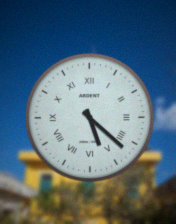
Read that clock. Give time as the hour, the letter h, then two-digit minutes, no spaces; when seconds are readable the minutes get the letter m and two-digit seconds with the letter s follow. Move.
5h22
